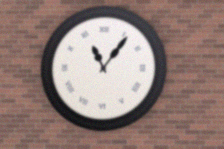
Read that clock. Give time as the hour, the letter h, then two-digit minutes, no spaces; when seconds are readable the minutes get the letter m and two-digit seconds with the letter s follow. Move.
11h06
